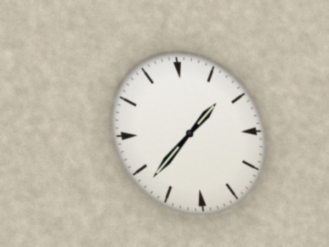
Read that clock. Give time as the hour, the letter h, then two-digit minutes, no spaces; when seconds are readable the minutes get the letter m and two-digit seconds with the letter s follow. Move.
1h38
